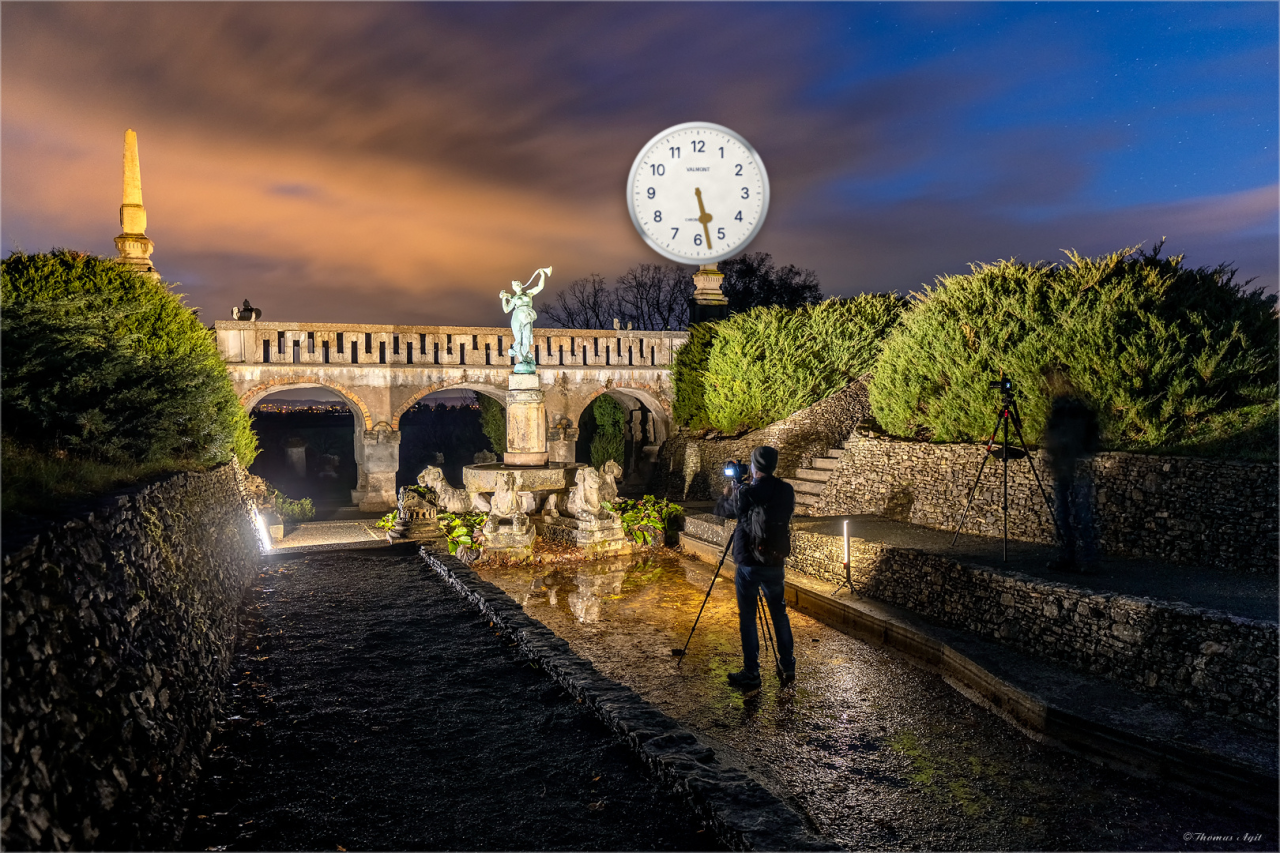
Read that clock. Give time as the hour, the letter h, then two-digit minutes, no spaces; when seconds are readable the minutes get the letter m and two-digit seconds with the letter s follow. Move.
5h28
